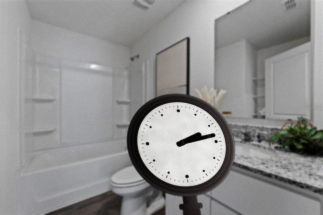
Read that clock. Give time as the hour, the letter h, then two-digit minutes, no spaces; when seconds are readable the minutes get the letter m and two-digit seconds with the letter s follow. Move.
2h13
